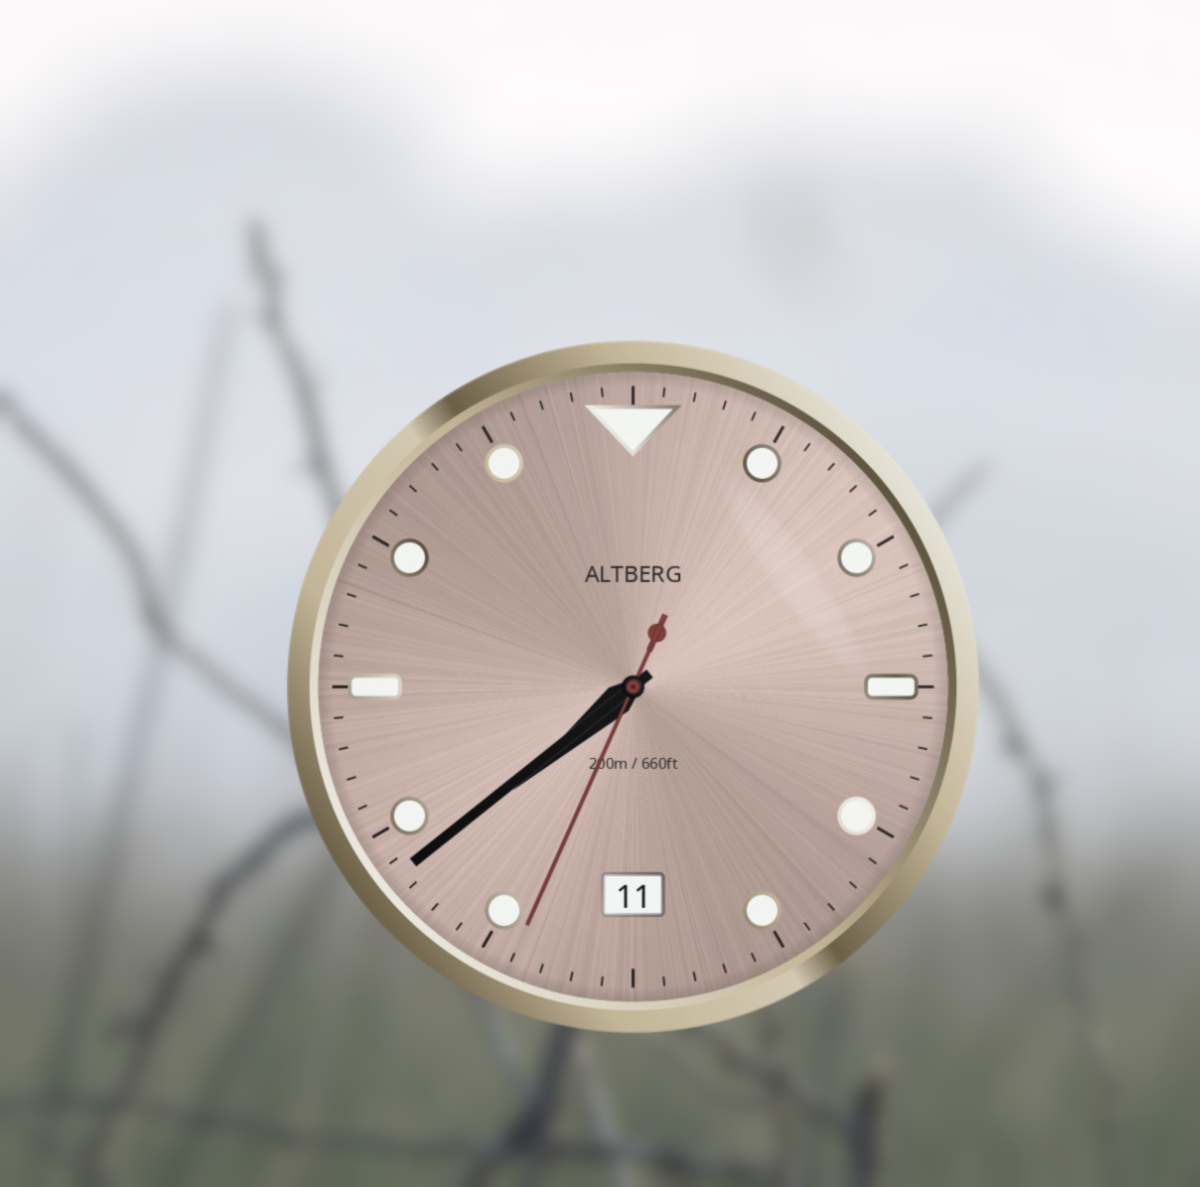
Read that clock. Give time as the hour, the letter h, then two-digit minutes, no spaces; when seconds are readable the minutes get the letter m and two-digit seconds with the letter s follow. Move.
7h38m34s
